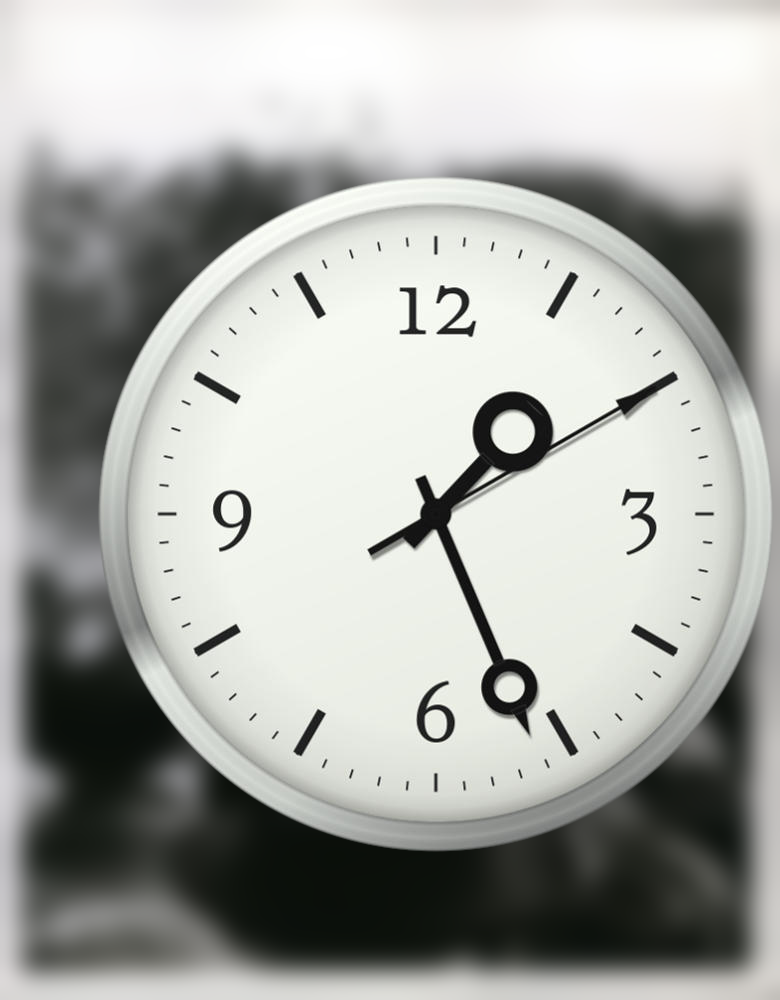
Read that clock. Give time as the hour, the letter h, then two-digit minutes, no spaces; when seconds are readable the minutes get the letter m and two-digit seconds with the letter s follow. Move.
1h26m10s
